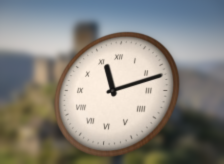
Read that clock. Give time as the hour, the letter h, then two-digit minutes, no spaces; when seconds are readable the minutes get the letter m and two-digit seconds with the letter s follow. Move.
11h12
